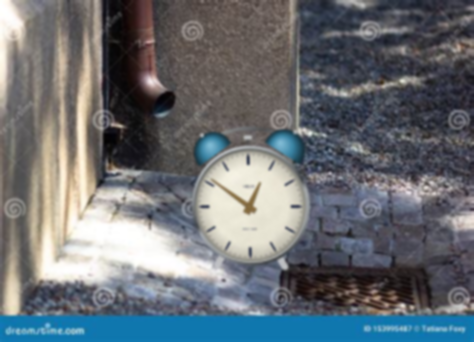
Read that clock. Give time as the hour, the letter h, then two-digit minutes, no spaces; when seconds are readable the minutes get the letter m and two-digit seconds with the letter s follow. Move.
12h51
